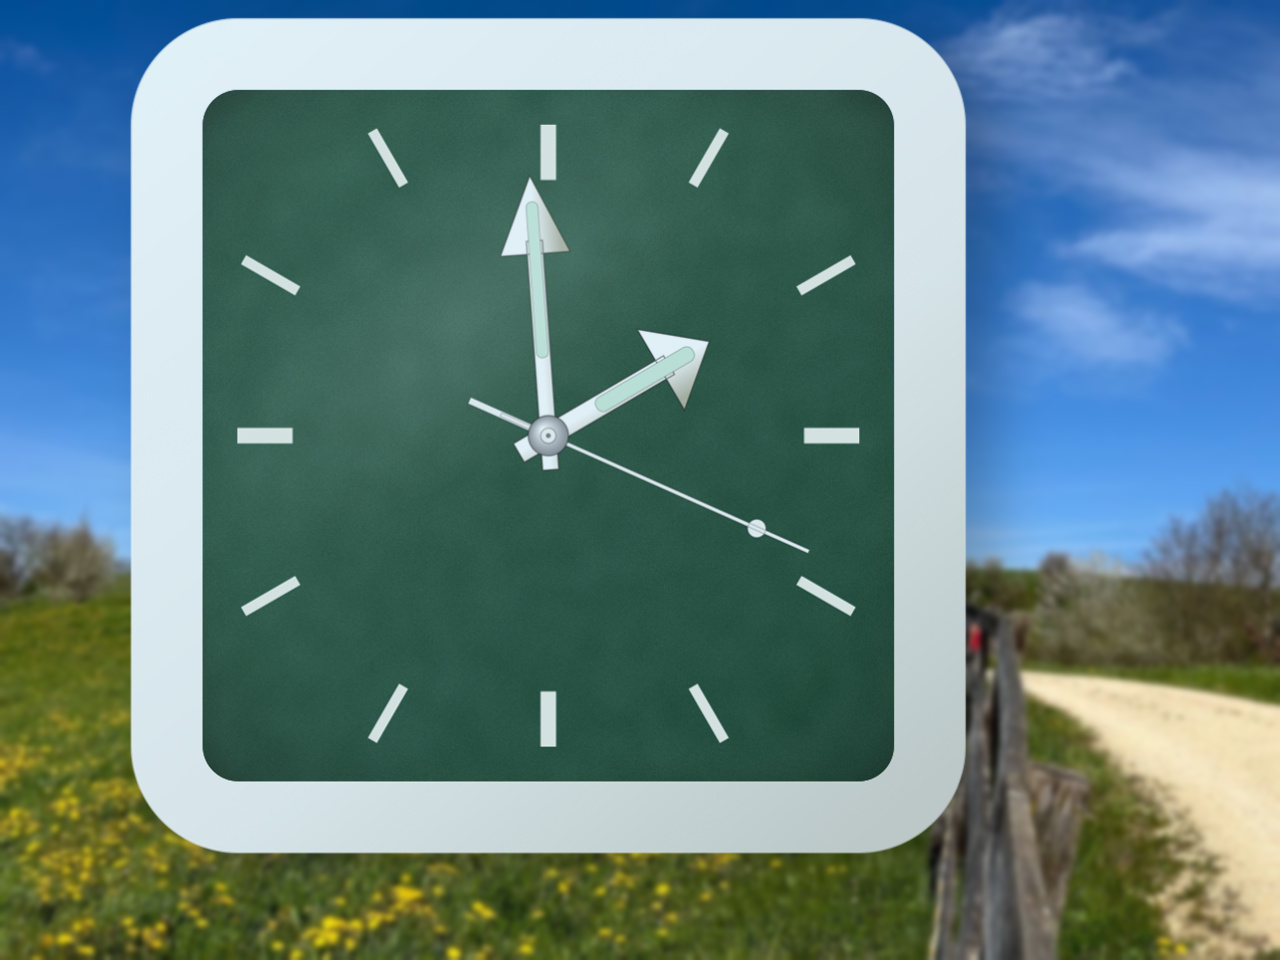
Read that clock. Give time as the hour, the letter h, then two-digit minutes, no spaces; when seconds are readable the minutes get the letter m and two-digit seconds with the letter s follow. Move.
1h59m19s
